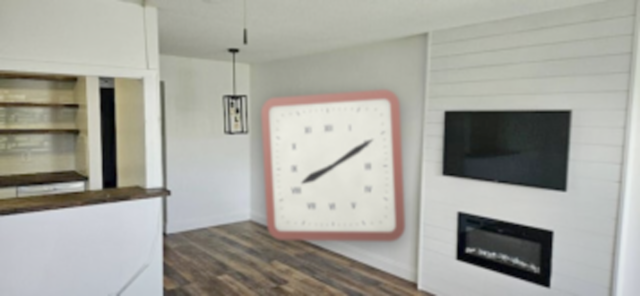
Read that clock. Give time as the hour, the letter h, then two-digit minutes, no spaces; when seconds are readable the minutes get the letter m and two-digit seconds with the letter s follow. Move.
8h10
